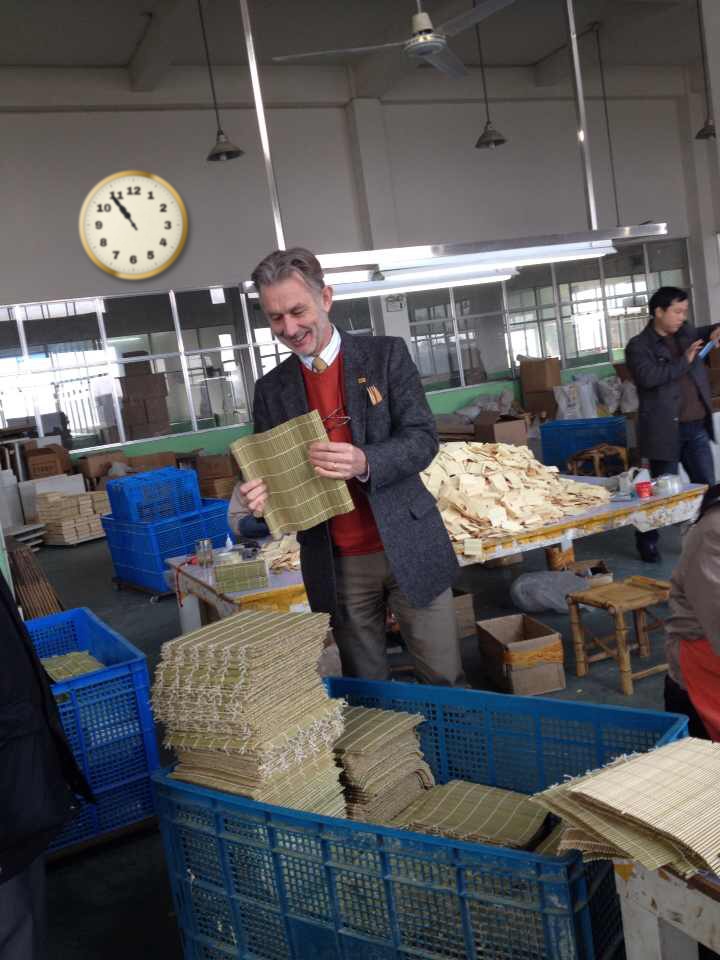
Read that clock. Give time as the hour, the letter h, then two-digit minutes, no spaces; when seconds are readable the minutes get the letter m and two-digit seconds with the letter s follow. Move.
10h54
